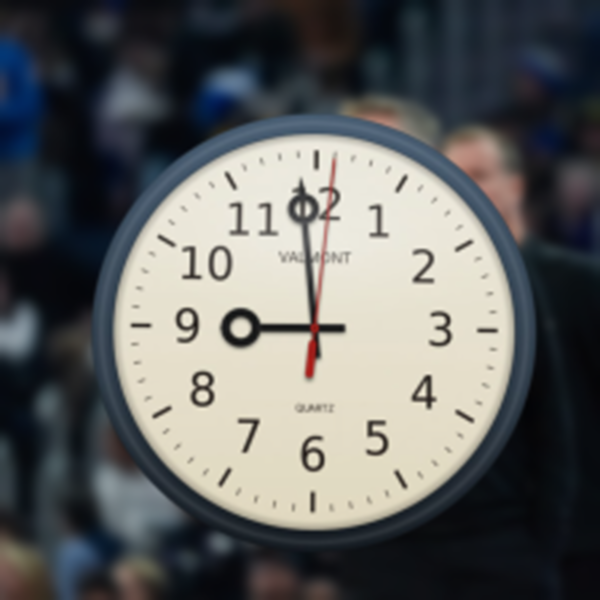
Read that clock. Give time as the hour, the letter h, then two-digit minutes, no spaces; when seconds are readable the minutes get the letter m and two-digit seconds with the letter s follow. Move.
8h59m01s
